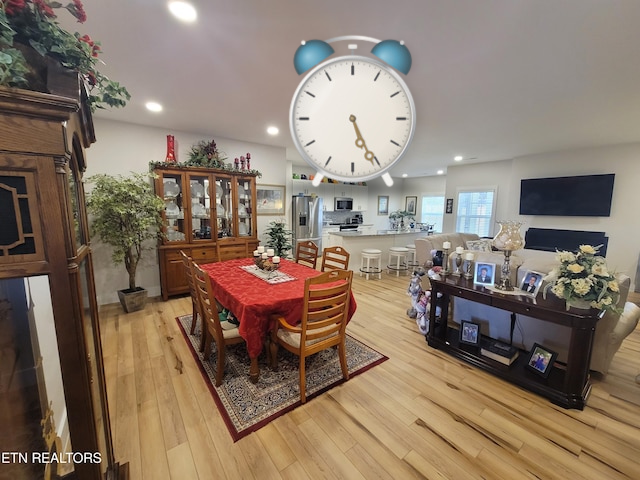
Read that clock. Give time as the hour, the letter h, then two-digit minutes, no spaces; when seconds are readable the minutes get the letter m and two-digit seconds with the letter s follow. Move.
5h26
